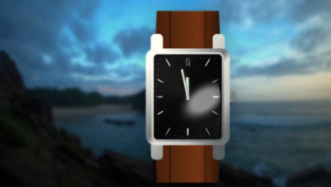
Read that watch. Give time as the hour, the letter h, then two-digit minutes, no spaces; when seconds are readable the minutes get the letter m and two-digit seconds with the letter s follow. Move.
11h58
